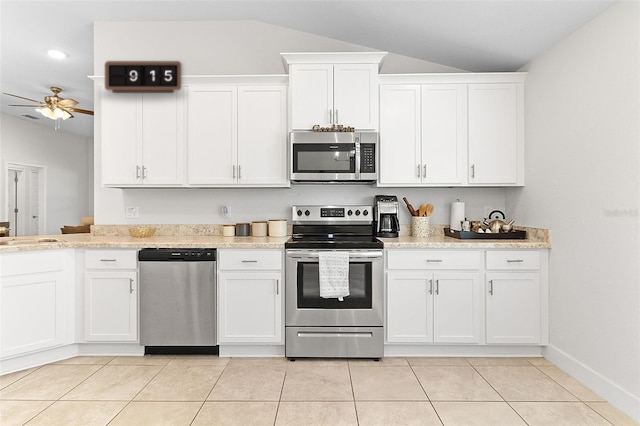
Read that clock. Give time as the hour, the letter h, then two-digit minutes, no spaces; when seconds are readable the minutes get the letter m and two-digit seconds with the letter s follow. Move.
9h15
